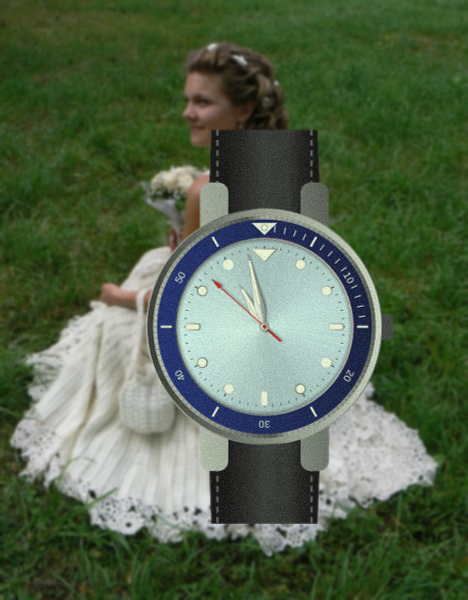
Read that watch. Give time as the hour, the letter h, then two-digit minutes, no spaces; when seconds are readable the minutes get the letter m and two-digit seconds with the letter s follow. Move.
10h57m52s
